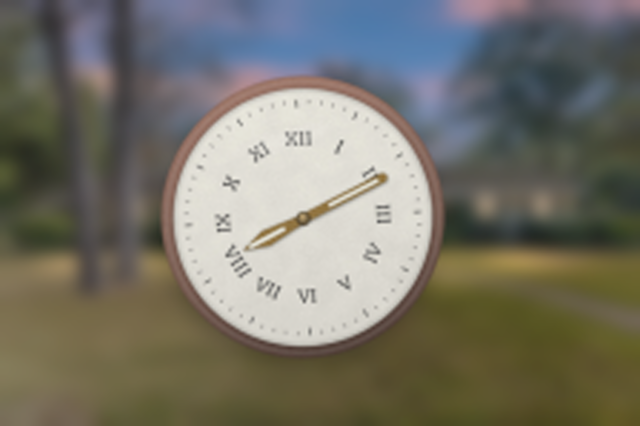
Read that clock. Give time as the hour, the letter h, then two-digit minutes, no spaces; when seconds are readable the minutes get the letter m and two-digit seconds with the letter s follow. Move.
8h11
